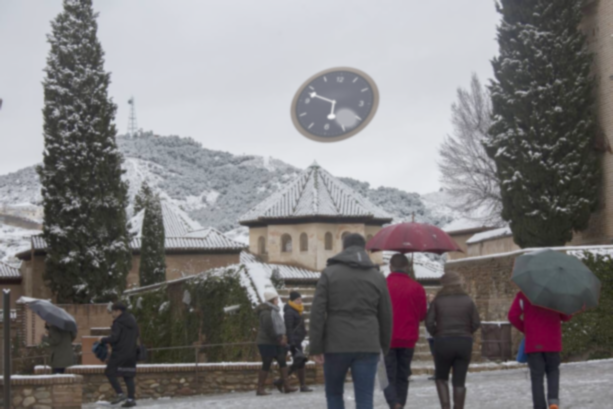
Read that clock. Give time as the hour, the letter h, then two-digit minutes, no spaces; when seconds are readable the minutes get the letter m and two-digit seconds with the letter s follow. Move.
5h48
